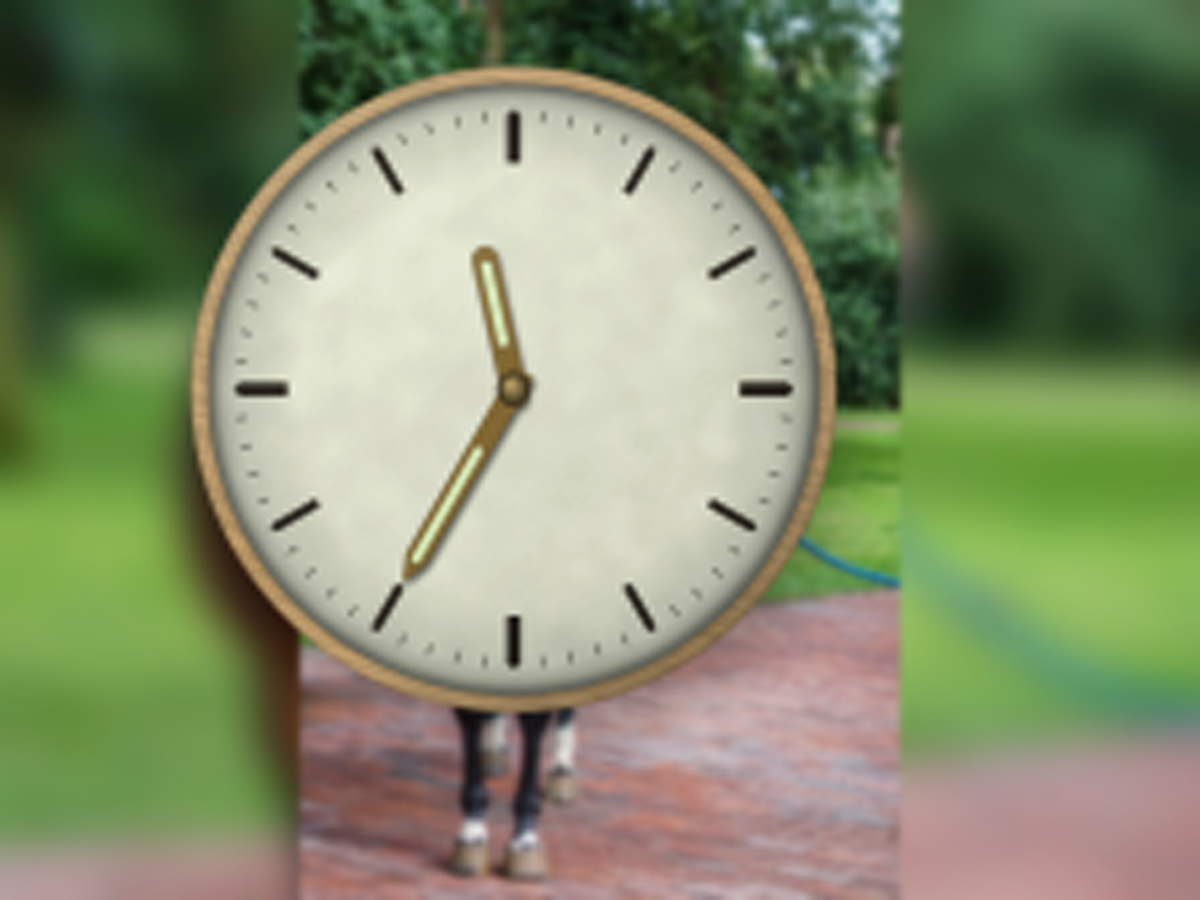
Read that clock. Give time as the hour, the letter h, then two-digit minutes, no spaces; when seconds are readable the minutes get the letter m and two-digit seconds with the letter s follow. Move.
11h35
